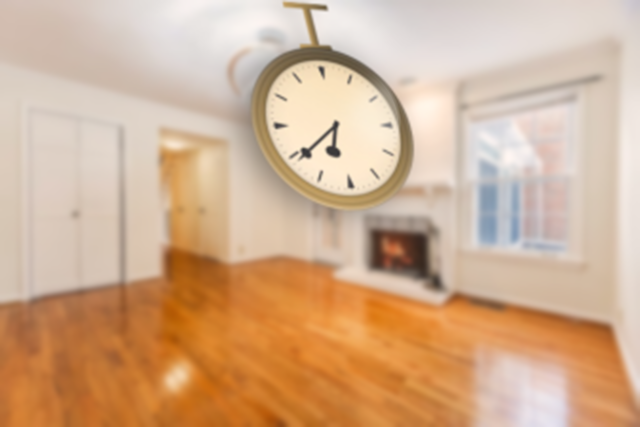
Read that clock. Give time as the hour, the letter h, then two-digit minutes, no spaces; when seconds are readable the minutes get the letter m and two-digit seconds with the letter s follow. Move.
6h39
